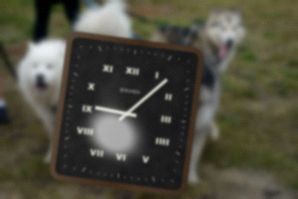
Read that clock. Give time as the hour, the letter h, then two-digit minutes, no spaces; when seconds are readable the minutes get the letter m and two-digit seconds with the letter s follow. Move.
9h07
